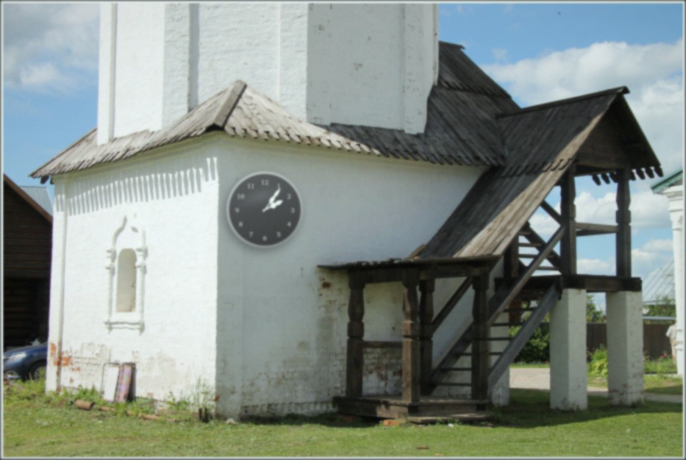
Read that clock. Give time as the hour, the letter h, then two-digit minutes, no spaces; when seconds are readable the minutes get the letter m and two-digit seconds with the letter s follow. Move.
2h06
